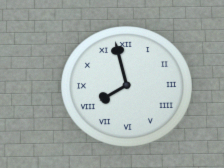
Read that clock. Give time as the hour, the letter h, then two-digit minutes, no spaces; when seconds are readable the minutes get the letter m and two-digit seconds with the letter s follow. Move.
7h58
